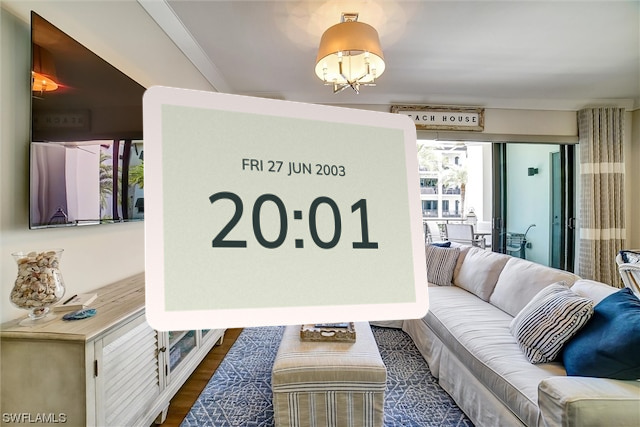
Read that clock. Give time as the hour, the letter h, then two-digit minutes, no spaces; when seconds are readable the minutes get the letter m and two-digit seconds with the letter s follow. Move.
20h01
